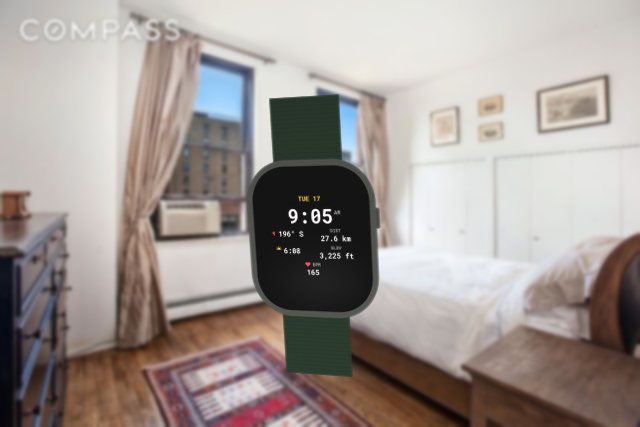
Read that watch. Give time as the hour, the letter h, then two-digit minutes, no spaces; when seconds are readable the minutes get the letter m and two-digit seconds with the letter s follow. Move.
9h05
